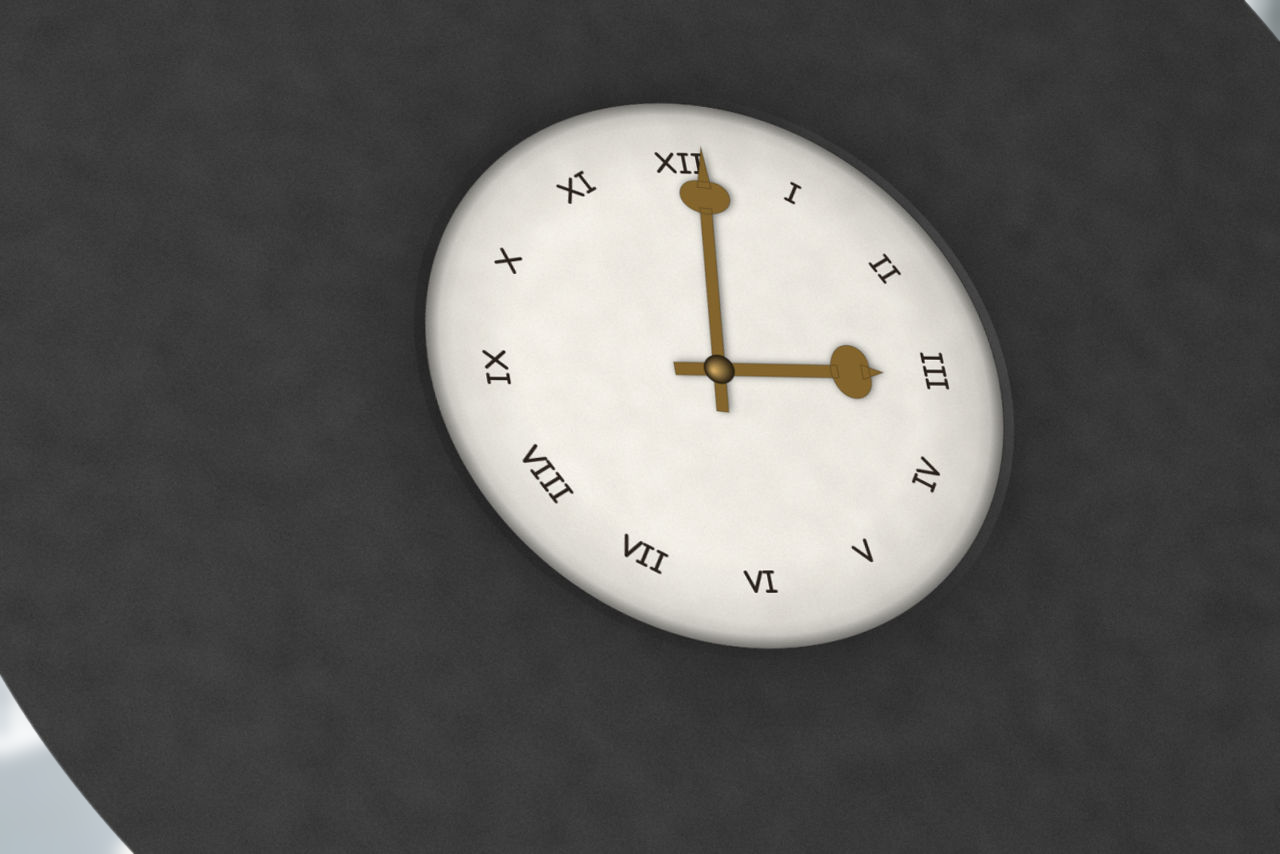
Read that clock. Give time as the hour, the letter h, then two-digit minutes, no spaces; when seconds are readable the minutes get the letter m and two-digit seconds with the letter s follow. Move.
3h01
